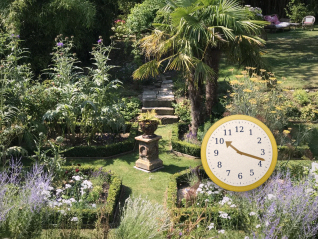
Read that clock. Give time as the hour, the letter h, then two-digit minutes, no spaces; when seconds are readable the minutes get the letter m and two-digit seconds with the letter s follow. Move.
10h18
